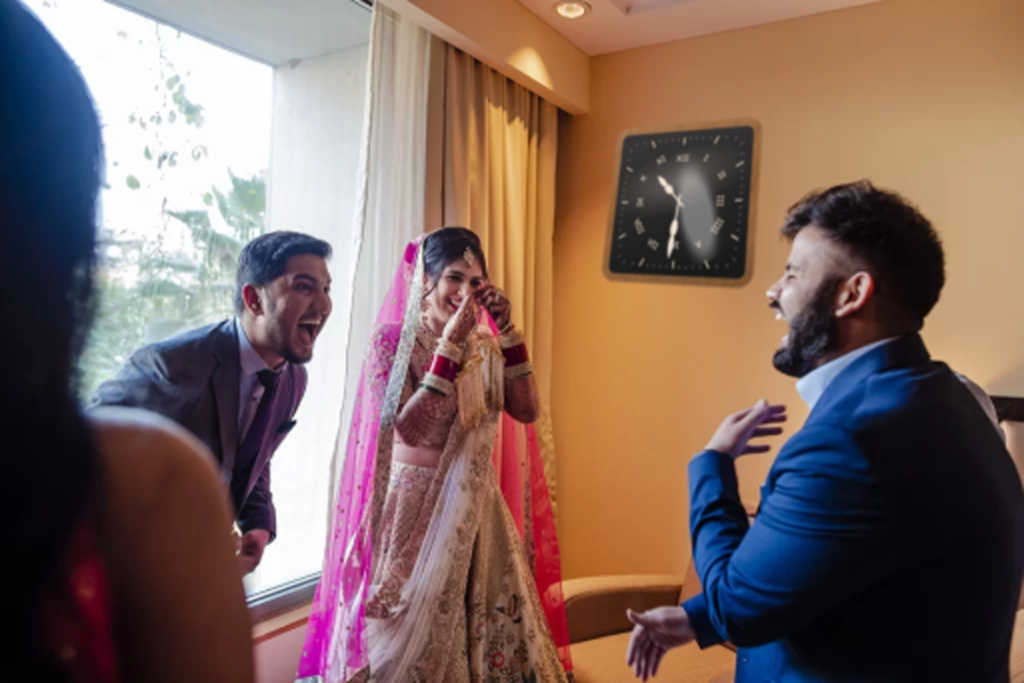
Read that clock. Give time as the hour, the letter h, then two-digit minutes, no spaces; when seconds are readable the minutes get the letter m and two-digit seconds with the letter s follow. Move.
10h31
